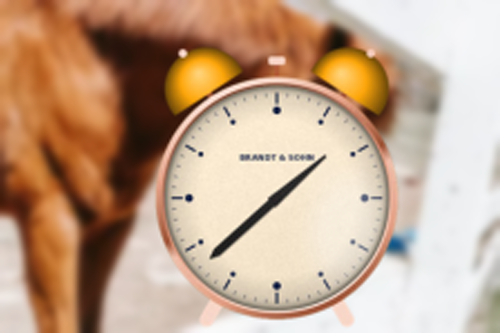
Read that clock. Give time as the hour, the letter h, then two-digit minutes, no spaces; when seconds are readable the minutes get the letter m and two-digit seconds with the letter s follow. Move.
1h38
